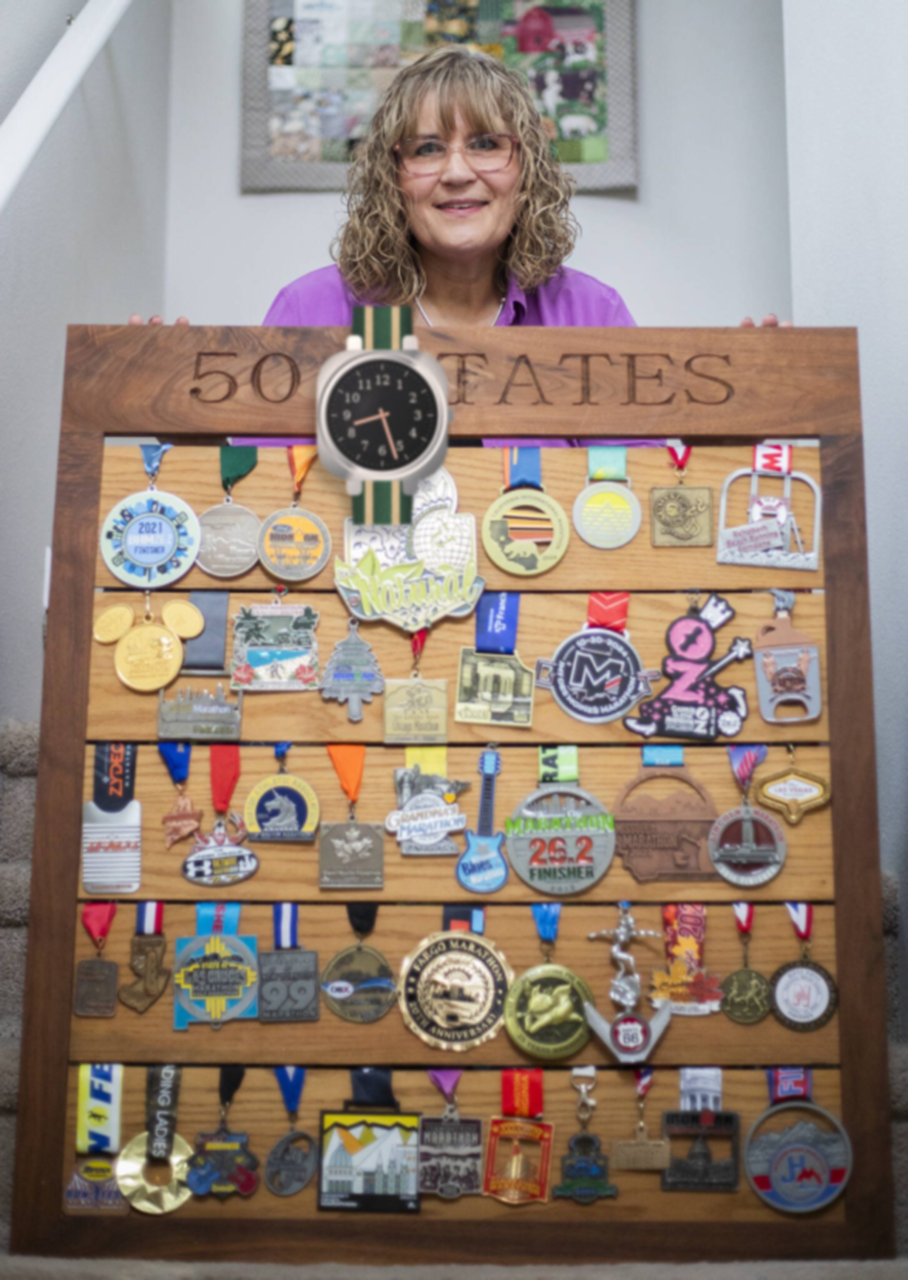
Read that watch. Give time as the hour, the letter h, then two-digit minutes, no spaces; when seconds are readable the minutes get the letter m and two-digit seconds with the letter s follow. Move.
8h27
